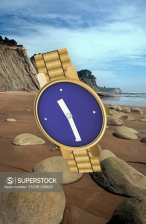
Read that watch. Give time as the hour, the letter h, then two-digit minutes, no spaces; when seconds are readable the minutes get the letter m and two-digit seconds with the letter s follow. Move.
11h29
